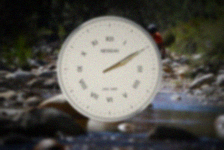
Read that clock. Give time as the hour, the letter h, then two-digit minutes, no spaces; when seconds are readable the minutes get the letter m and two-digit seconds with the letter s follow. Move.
2h10
